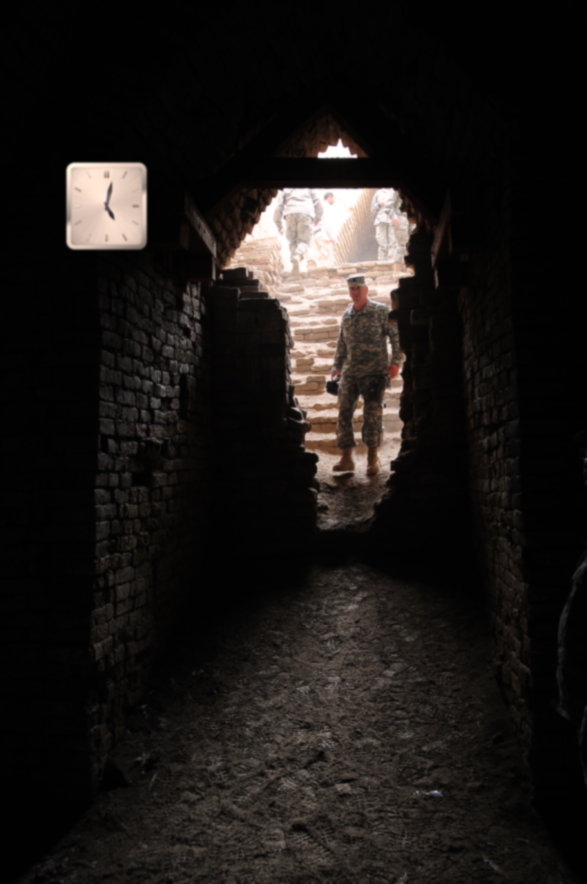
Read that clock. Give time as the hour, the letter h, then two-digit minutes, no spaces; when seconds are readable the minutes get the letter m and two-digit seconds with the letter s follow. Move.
5h02
